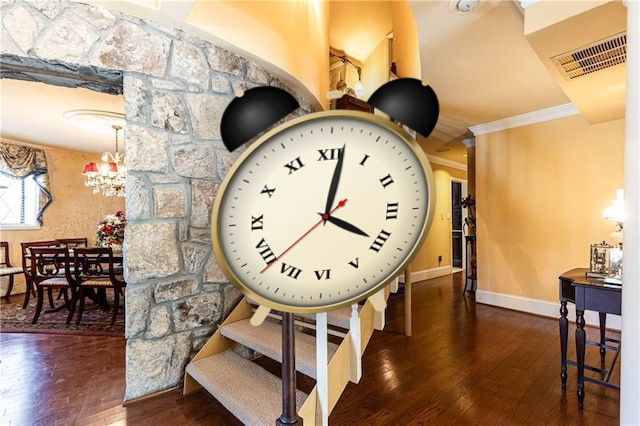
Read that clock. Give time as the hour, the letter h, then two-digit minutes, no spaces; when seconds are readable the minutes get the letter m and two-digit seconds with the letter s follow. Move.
4h01m38s
